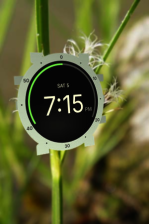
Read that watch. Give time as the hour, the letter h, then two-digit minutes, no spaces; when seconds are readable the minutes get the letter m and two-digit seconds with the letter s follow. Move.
7h15
